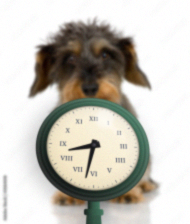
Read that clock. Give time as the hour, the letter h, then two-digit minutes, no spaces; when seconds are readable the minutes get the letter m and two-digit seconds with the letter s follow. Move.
8h32
